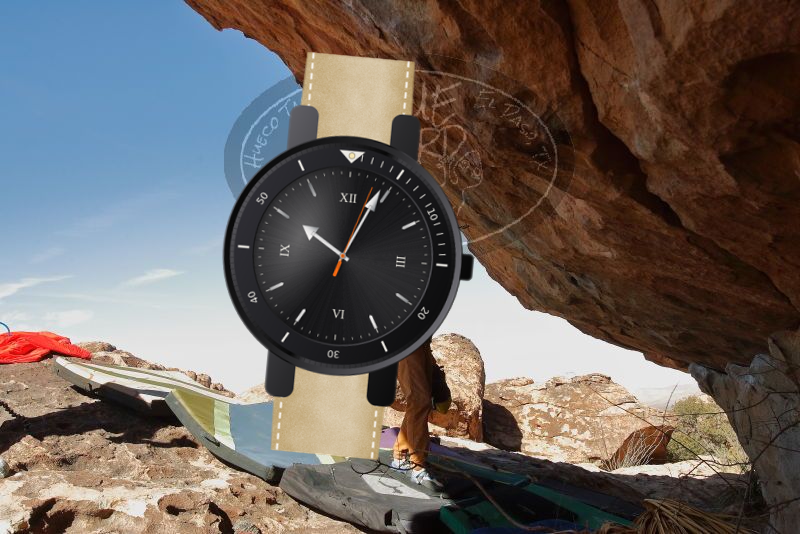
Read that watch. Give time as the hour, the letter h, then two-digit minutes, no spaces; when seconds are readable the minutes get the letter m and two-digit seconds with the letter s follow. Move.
10h04m03s
